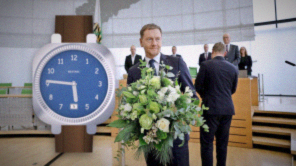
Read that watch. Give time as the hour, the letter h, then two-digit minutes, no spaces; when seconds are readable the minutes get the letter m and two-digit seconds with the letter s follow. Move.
5h46
